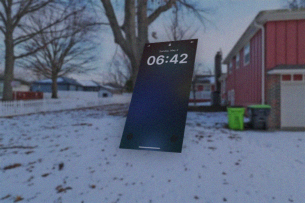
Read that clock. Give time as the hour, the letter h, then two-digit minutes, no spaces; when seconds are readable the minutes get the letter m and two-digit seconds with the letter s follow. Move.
6h42
